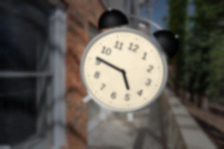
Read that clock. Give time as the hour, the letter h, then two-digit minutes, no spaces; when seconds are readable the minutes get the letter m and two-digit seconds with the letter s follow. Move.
4h46
